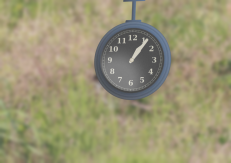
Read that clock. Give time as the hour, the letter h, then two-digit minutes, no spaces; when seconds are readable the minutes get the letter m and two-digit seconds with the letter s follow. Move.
1h06
